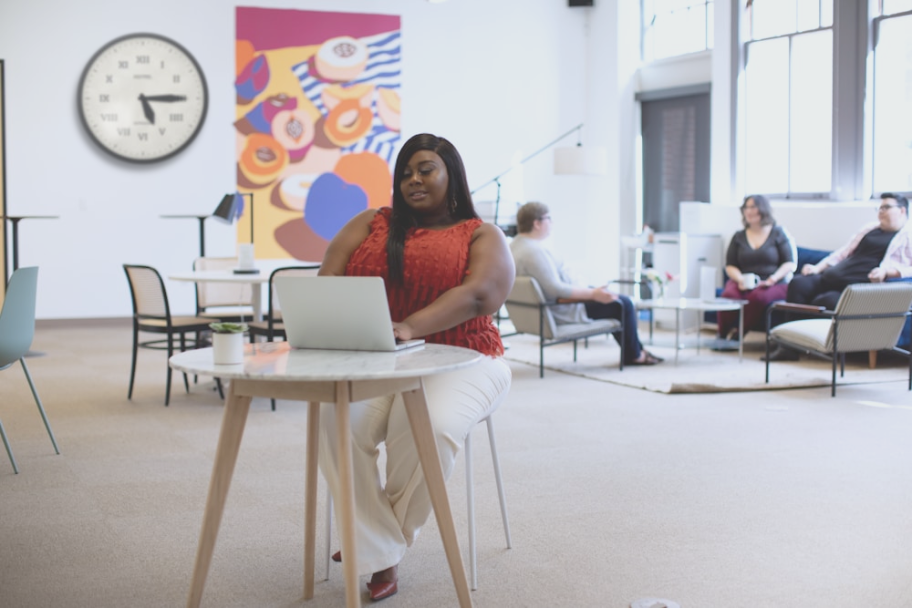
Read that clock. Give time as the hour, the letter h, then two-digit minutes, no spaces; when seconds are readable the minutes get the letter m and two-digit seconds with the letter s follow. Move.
5h15
